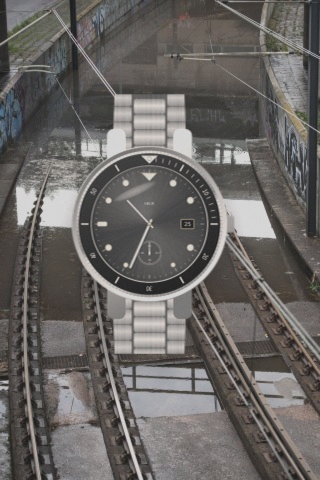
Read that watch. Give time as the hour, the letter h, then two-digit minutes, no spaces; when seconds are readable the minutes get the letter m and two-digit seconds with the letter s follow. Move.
10h34
